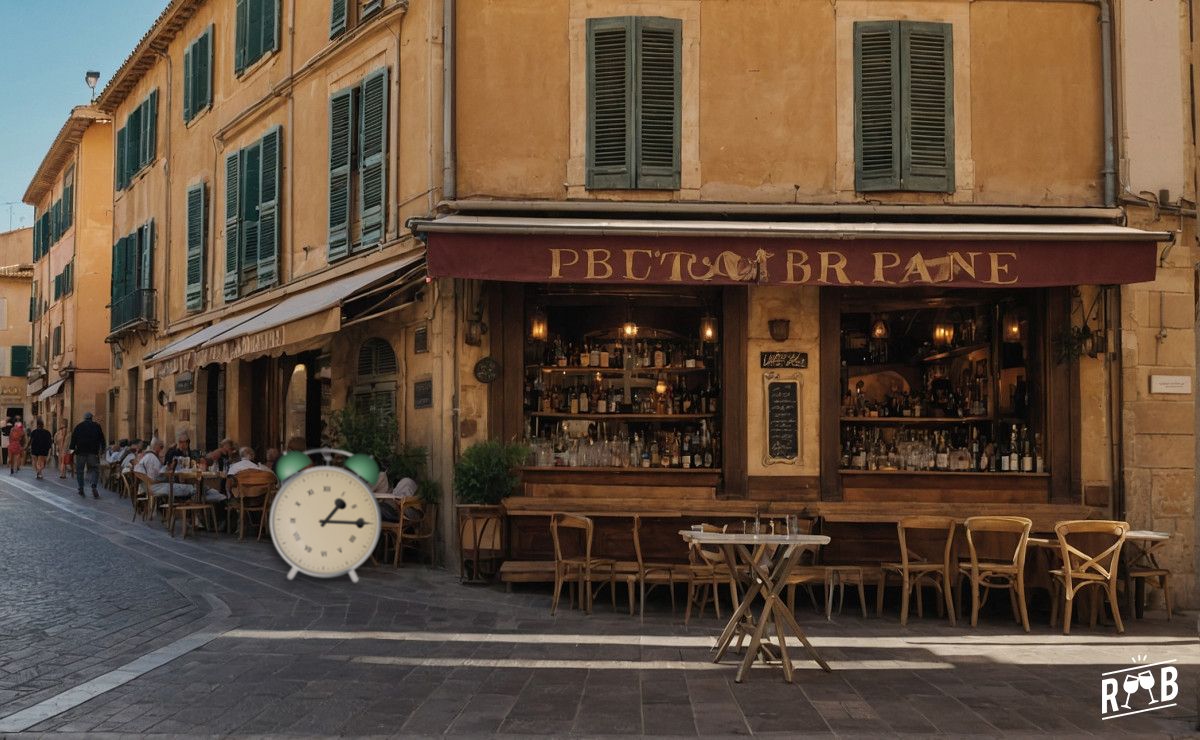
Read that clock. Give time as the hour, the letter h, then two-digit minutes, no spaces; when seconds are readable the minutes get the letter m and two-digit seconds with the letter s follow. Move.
1h15
